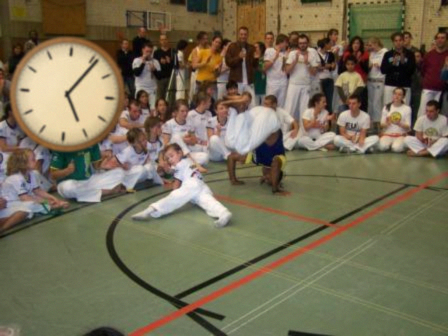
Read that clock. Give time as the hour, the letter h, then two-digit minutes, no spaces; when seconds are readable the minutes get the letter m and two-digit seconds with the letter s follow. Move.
5h06
